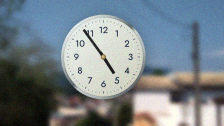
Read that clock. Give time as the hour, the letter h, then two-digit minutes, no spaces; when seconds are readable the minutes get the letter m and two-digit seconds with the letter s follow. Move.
4h54
